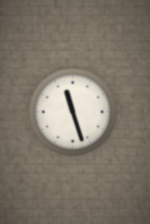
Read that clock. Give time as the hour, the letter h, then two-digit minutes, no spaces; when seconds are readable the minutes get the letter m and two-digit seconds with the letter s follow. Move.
11h27
